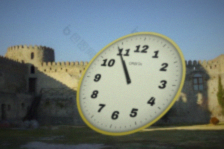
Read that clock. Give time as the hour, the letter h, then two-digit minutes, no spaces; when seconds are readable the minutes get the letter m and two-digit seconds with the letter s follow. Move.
10h54
